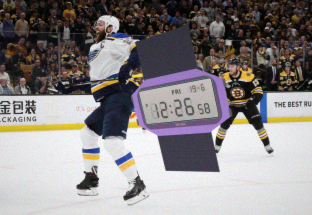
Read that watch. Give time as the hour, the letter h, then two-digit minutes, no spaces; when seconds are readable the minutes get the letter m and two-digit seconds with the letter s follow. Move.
12h26m58s
